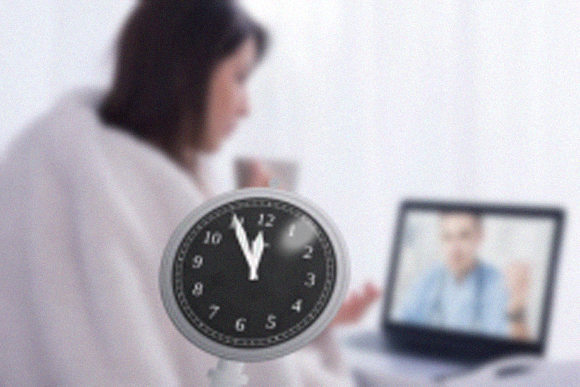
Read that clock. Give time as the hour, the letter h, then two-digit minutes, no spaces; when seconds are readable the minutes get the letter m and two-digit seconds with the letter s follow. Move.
11h55
